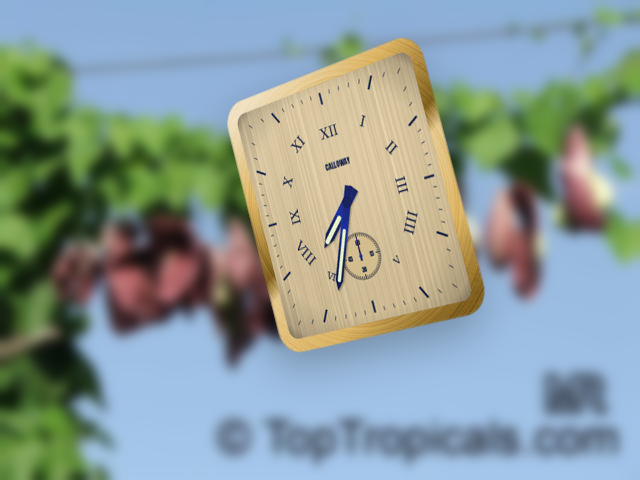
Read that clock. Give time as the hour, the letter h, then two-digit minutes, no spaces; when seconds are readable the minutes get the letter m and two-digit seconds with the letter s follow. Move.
7h34
